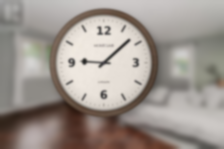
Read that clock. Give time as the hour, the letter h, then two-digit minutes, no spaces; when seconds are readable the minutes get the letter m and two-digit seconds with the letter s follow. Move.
9h08
